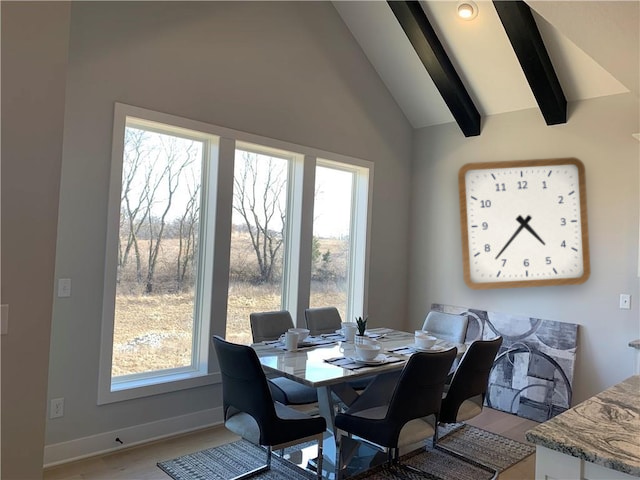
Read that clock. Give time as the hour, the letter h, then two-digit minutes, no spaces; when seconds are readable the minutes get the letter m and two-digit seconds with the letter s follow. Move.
4h37
